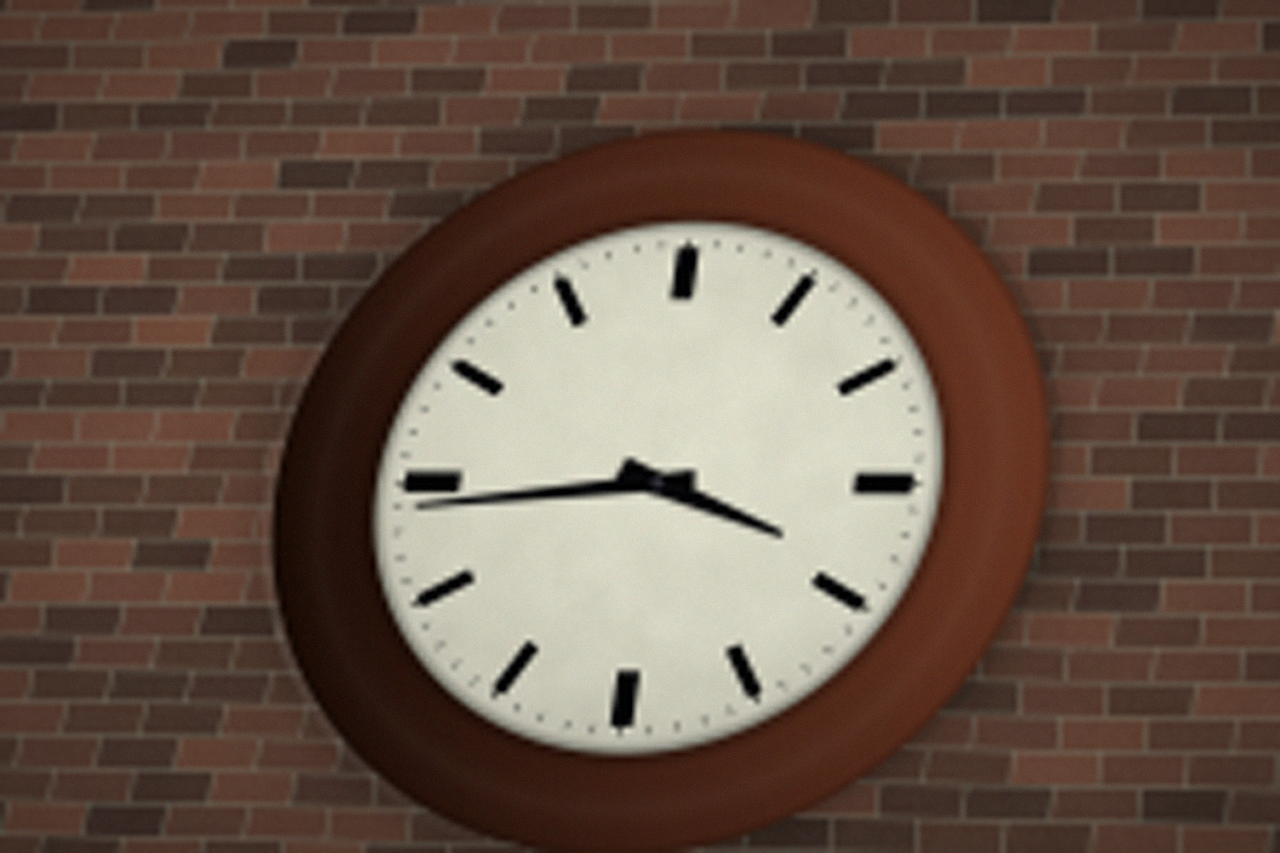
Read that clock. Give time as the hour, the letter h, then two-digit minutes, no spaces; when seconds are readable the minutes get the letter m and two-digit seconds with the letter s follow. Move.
3h44
